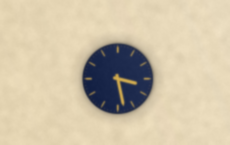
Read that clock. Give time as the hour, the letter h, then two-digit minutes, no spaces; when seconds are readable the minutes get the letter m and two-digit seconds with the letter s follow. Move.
3h28
